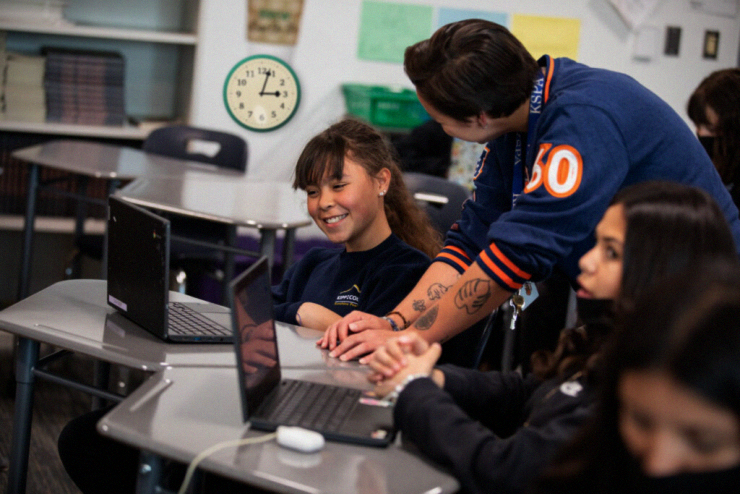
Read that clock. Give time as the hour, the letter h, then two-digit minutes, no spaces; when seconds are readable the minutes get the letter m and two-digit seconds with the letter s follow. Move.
3h03
